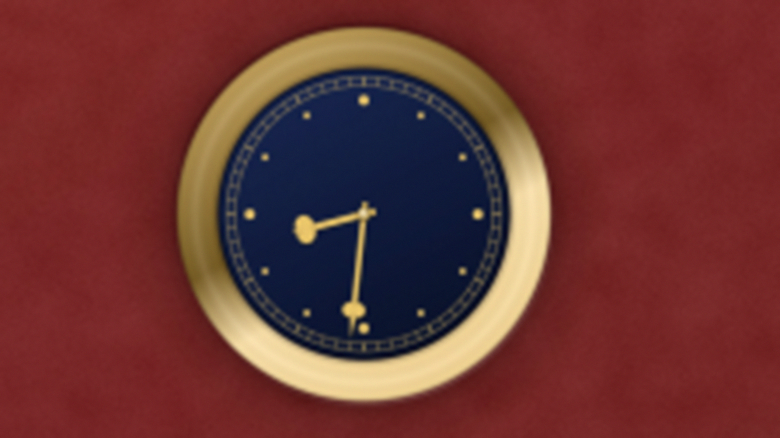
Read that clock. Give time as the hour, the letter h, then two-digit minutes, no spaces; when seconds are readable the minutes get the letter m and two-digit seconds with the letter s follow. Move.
8h31
